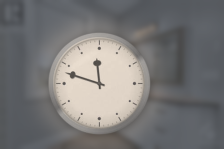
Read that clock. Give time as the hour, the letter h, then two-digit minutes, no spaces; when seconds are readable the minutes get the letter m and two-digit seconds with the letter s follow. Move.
11h48
